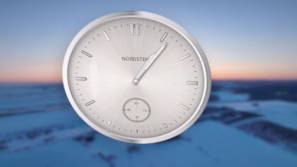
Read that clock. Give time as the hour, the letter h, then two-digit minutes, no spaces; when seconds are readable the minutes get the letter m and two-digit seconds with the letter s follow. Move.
1h06
